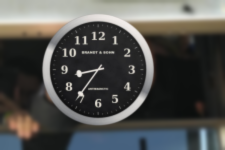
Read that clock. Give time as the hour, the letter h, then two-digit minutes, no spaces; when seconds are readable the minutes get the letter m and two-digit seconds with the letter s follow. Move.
8h36
